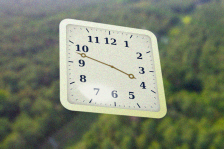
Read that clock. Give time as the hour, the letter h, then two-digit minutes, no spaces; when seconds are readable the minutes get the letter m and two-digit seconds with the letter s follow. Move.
3h48
